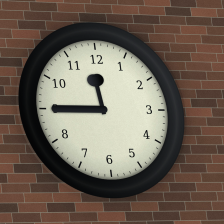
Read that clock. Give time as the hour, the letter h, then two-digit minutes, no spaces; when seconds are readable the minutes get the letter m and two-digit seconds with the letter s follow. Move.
11h45
